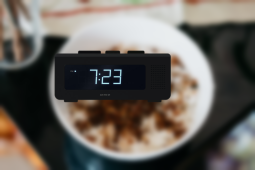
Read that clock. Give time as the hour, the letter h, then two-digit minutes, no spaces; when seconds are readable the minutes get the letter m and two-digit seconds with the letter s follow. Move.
7h23
